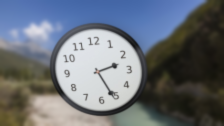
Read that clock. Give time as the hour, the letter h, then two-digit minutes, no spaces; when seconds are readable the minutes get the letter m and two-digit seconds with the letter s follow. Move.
2h26
